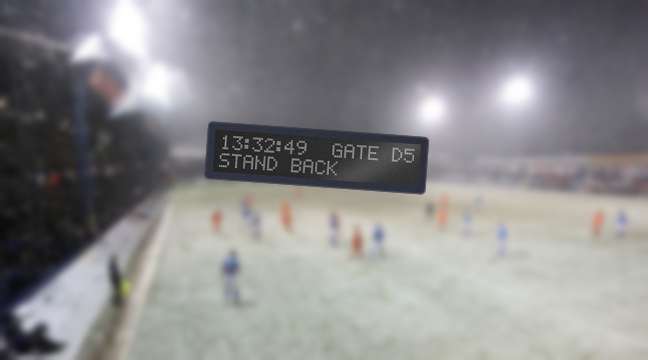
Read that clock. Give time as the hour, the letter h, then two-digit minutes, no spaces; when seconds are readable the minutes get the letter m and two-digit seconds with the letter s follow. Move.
13h32m49s
